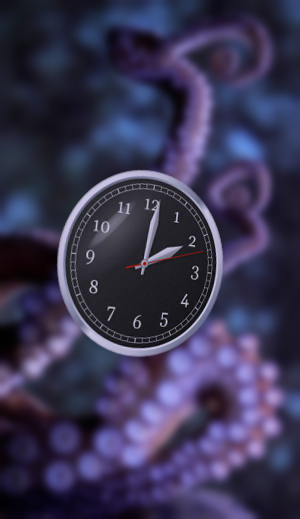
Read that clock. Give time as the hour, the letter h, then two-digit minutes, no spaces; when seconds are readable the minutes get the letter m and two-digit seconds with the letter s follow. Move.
2h01m12s
